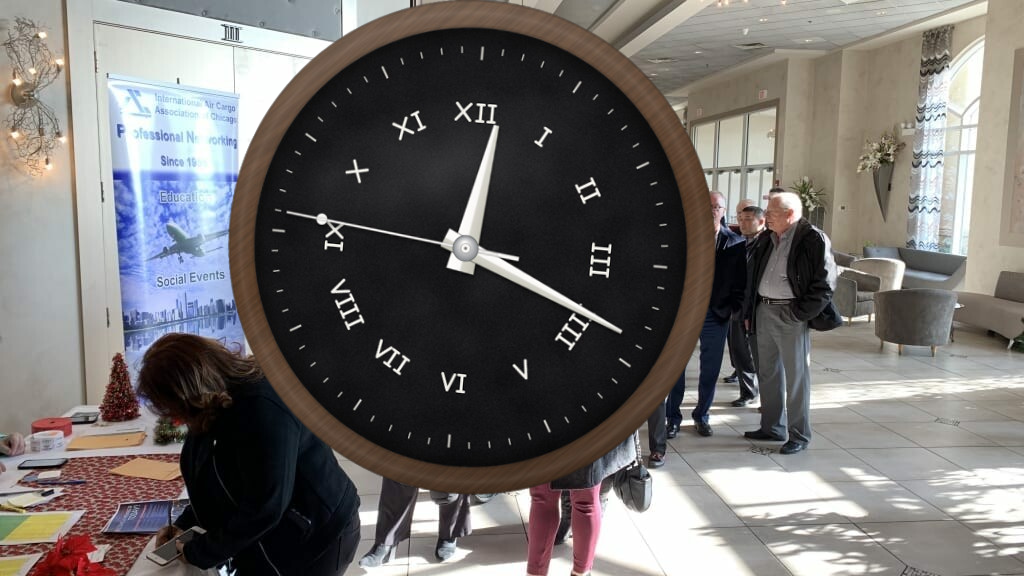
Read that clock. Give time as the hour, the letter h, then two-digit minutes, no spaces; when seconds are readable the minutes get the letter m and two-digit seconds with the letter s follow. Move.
12h18m46s
